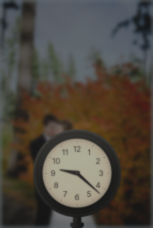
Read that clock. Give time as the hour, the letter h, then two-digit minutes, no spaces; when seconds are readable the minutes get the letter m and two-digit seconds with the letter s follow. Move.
9h22
